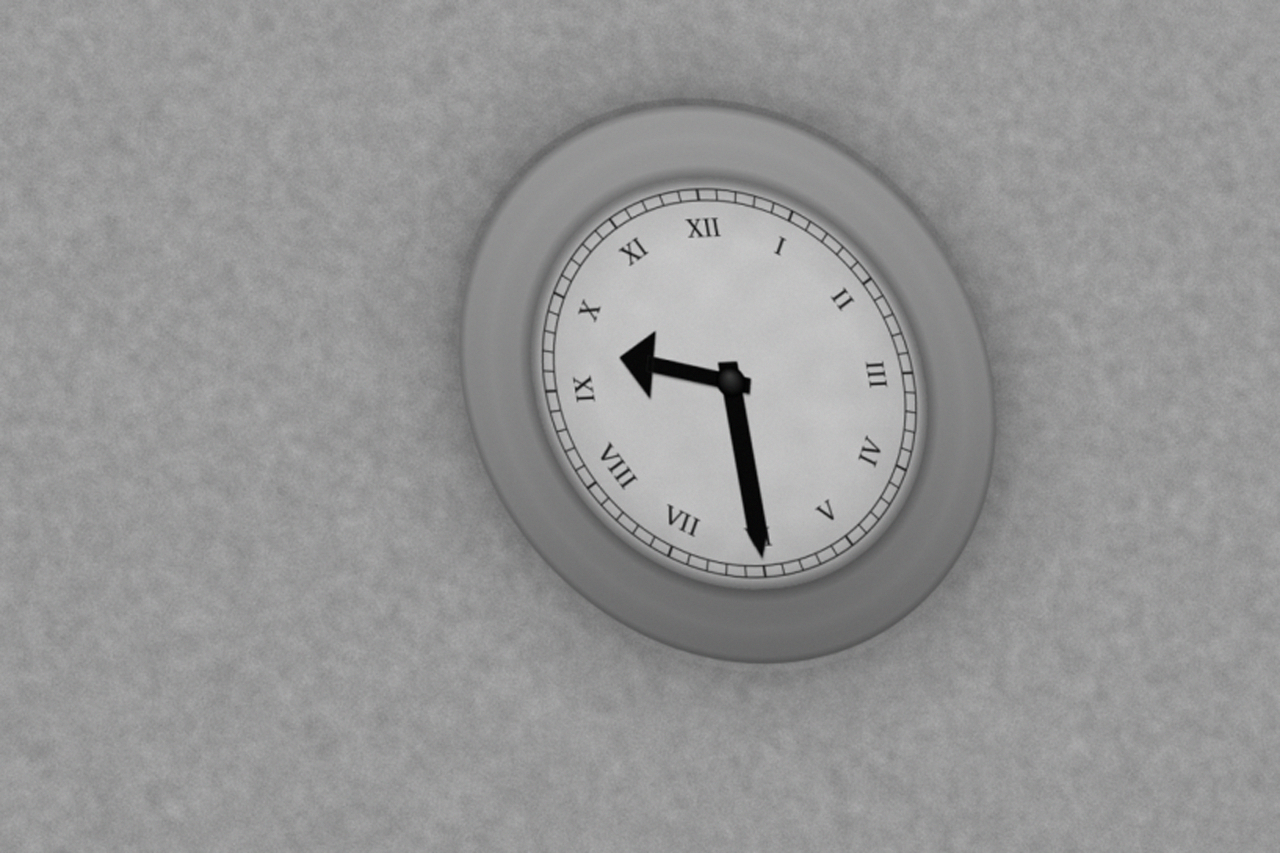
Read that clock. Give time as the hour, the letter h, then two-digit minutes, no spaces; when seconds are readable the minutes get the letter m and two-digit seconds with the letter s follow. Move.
9h30
